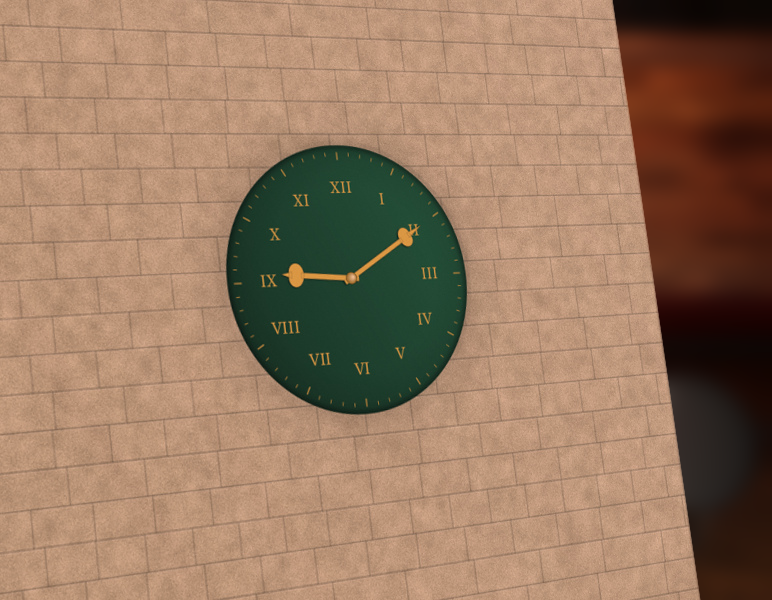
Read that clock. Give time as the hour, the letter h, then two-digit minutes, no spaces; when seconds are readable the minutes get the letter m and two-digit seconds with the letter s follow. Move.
9h10
